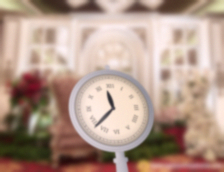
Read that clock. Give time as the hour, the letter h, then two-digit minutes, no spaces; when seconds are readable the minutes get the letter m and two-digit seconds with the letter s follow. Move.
11h38
